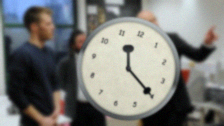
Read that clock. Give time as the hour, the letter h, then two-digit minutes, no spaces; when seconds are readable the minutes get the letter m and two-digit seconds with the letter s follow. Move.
11h20
